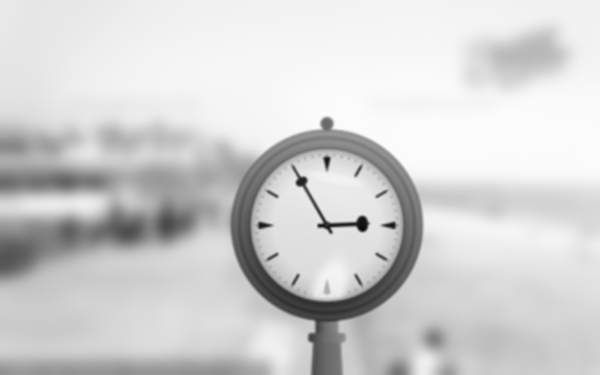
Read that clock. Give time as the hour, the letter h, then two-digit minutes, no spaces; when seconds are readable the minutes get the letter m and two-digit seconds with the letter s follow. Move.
2h55
